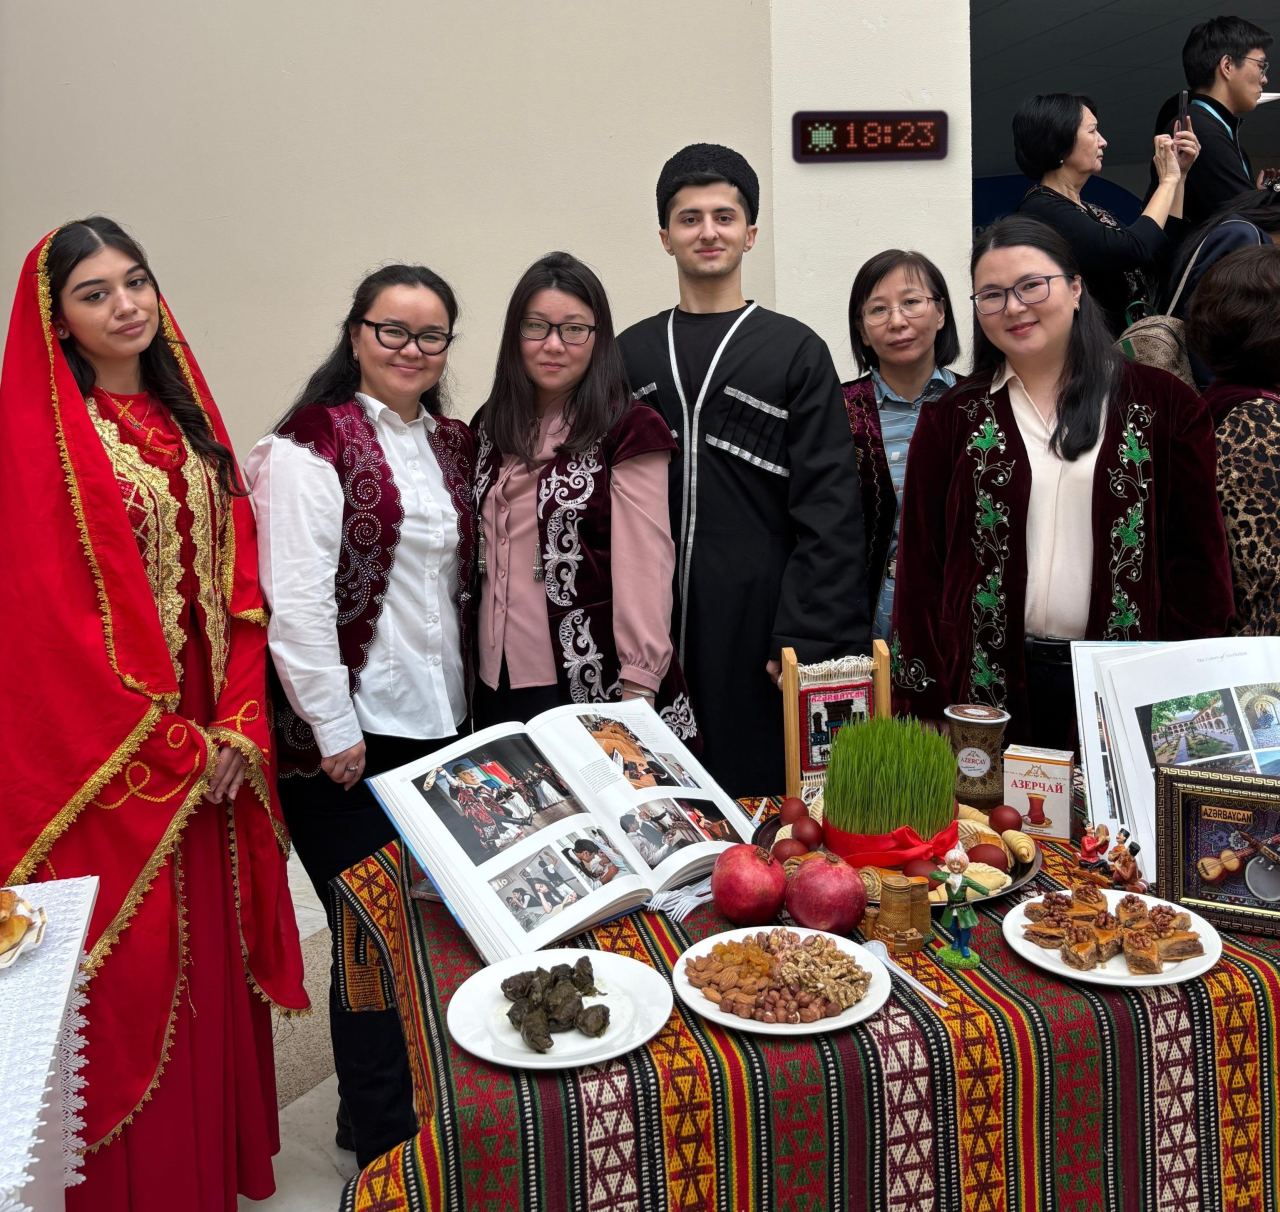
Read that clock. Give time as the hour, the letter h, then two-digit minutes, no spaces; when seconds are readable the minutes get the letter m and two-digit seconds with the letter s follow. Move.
18h23
